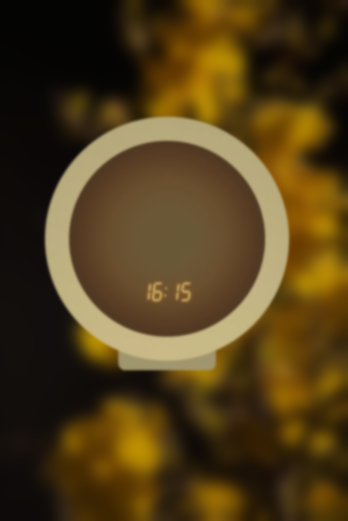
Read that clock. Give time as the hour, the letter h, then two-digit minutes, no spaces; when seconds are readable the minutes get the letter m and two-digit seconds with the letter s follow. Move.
16h15
